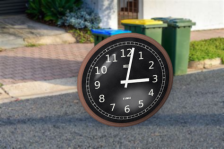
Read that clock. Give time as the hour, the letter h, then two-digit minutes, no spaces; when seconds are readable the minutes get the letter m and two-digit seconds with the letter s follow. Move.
3h02
